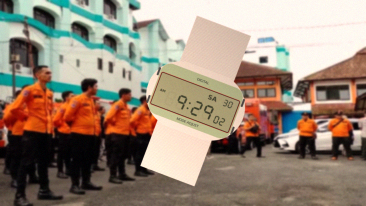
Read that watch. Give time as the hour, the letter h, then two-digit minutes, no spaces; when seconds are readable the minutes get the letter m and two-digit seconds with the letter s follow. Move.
9h29m02s
